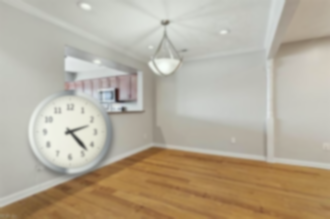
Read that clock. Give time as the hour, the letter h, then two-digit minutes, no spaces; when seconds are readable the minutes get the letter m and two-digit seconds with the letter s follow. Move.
2h23
